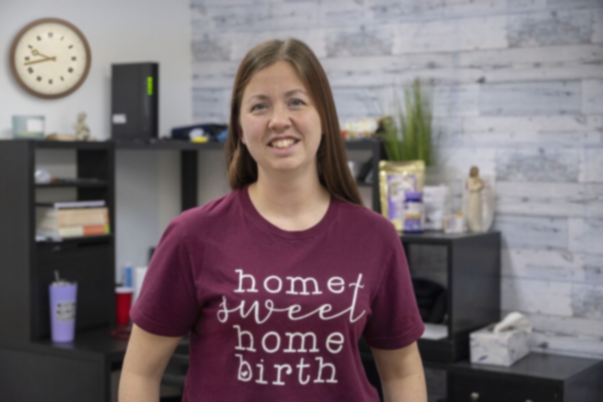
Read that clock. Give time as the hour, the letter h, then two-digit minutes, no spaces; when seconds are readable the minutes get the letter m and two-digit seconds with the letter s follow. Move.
9h43
